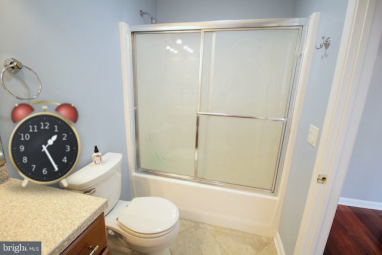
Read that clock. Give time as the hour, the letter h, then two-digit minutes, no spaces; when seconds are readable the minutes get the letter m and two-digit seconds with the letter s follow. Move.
1h25
